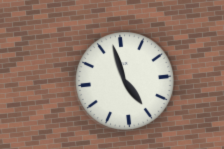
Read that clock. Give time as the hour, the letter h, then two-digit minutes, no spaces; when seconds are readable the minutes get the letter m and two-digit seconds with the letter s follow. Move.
4h58
